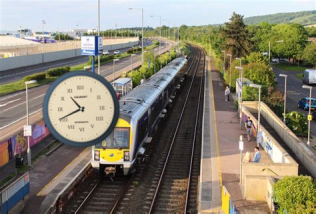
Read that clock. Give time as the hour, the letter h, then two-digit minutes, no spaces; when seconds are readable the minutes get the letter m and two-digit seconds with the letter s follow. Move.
10h41
